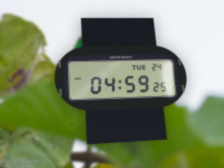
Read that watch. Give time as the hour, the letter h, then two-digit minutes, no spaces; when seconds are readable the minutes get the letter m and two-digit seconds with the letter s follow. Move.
4h59m25s
